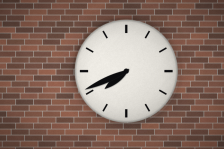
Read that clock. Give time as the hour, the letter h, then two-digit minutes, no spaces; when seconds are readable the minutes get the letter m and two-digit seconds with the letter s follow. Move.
7h41
